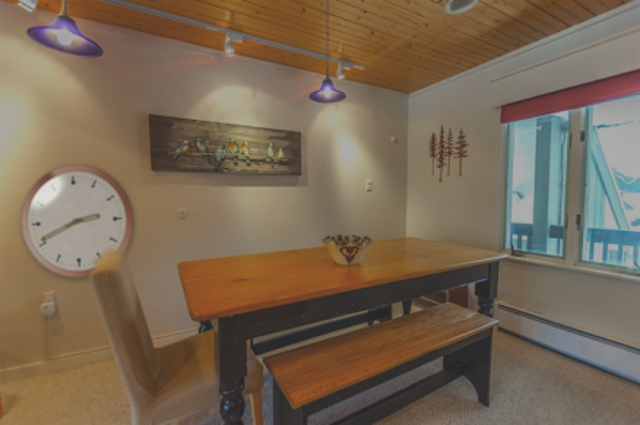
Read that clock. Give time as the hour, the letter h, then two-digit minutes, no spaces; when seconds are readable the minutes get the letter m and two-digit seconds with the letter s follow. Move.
2h41
